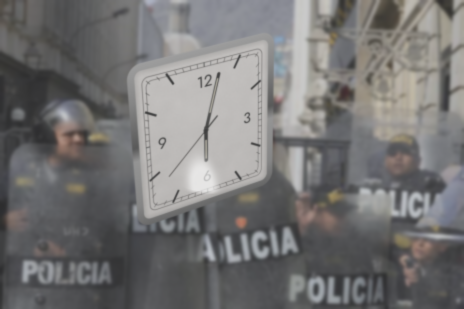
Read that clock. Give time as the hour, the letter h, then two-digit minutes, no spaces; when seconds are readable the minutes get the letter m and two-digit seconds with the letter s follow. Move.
6h02m38s
